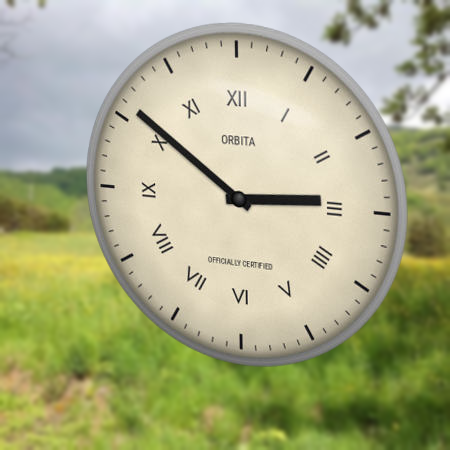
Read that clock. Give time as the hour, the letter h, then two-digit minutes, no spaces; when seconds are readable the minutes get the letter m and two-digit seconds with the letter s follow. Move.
2h51
